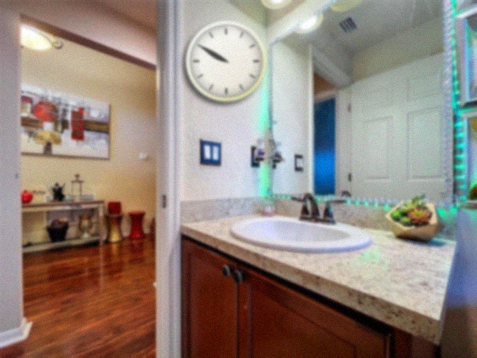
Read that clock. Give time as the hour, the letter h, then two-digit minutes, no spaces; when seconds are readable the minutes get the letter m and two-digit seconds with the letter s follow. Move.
9h50
